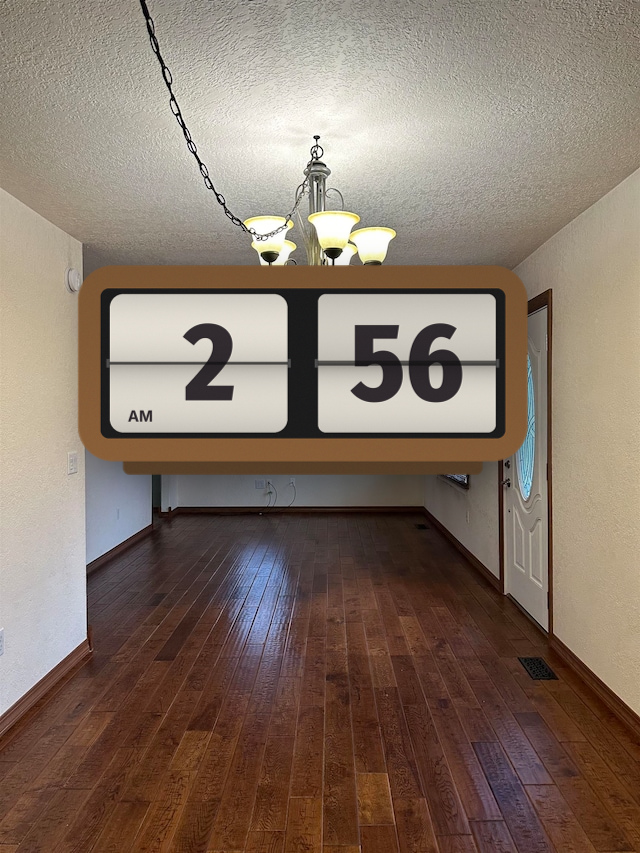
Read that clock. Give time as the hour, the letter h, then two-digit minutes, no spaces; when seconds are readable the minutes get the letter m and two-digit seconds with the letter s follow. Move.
2h56
